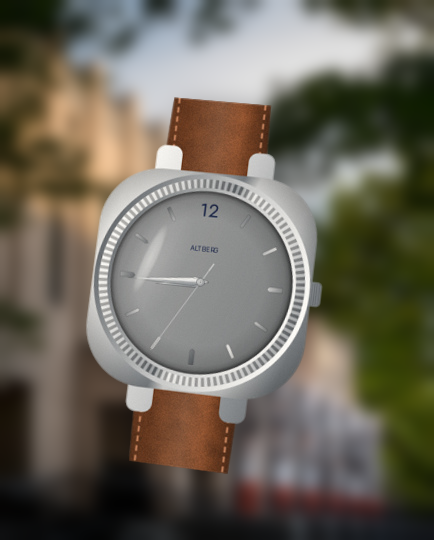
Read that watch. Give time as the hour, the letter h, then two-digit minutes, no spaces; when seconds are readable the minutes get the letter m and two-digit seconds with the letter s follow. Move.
8h44m35s
